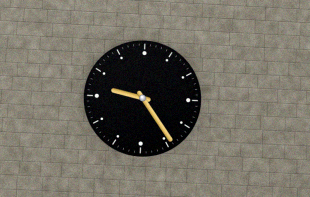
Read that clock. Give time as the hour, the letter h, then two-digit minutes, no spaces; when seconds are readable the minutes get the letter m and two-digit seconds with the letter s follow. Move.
9h24
